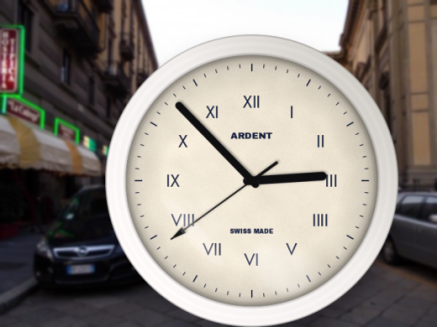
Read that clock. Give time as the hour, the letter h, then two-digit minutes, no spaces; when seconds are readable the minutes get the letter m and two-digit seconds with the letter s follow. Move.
2h52m39s
